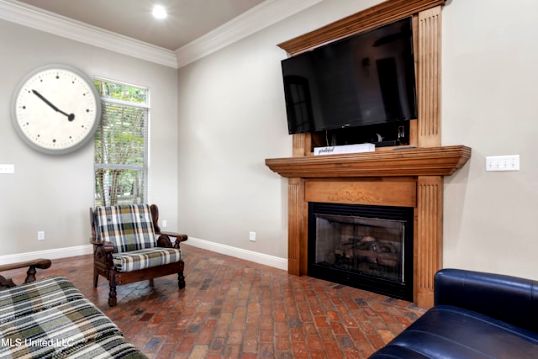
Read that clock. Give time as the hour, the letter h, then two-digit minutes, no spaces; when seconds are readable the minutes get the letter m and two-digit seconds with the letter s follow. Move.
3h51
